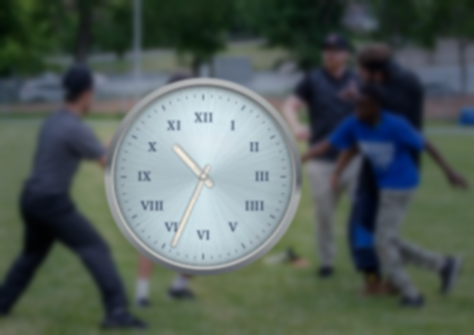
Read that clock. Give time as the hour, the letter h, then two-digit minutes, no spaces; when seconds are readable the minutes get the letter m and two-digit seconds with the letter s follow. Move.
10h34
